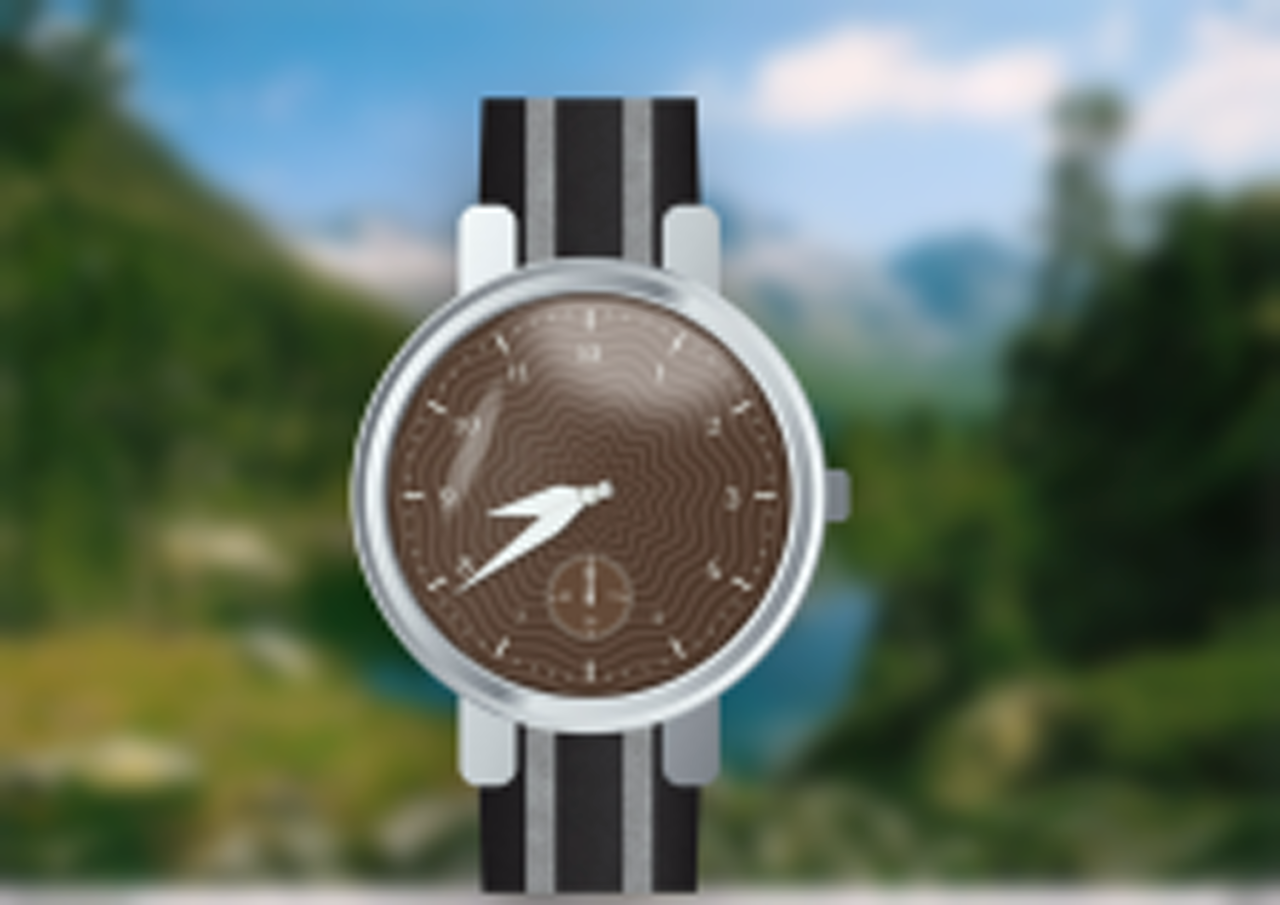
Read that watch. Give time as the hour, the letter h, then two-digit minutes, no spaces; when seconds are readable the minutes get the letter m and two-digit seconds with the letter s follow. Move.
8h39
